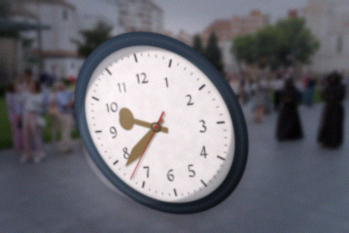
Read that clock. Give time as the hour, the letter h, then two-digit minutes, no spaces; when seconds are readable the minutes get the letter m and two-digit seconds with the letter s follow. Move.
9h38m37s
